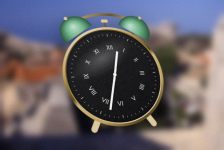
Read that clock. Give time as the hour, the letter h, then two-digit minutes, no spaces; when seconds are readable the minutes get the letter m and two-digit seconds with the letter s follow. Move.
12h33
